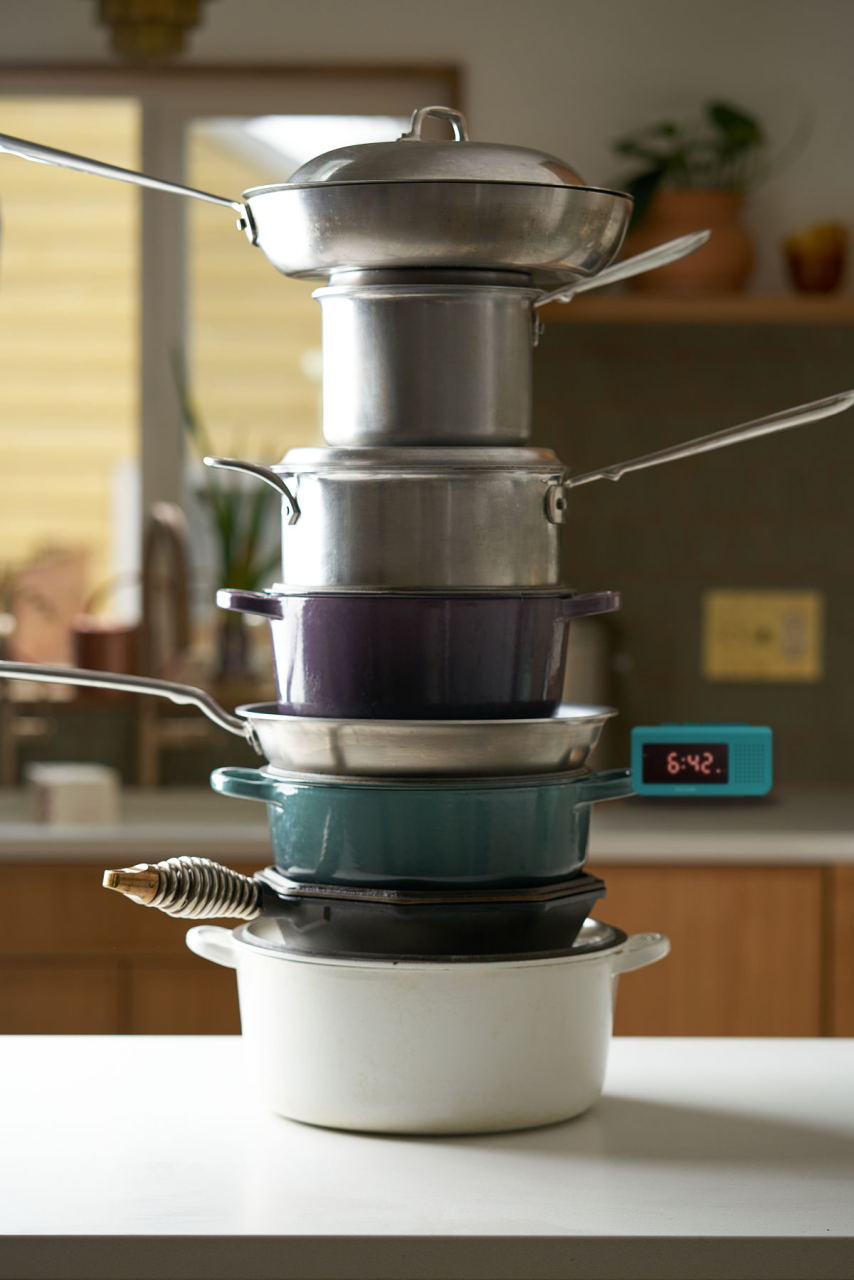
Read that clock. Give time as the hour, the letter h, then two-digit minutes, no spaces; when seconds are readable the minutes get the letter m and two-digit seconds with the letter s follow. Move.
6h42
